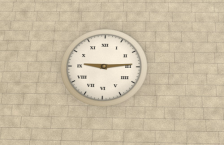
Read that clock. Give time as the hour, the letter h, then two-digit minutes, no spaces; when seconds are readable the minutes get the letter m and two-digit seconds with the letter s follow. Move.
9h14
